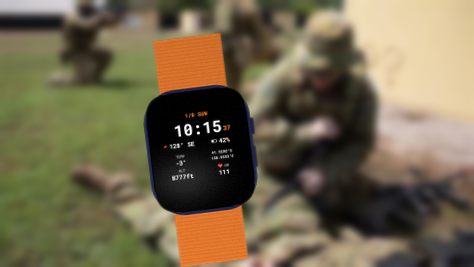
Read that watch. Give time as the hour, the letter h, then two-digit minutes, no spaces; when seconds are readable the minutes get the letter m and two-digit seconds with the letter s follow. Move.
10h15
